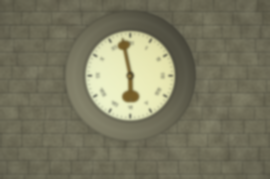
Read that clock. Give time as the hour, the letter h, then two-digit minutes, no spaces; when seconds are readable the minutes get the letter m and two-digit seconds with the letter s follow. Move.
5h58
